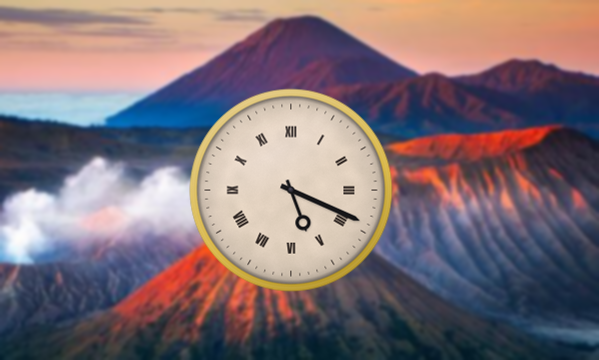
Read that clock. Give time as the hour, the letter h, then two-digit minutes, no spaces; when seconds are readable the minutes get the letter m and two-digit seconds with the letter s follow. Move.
5h19
